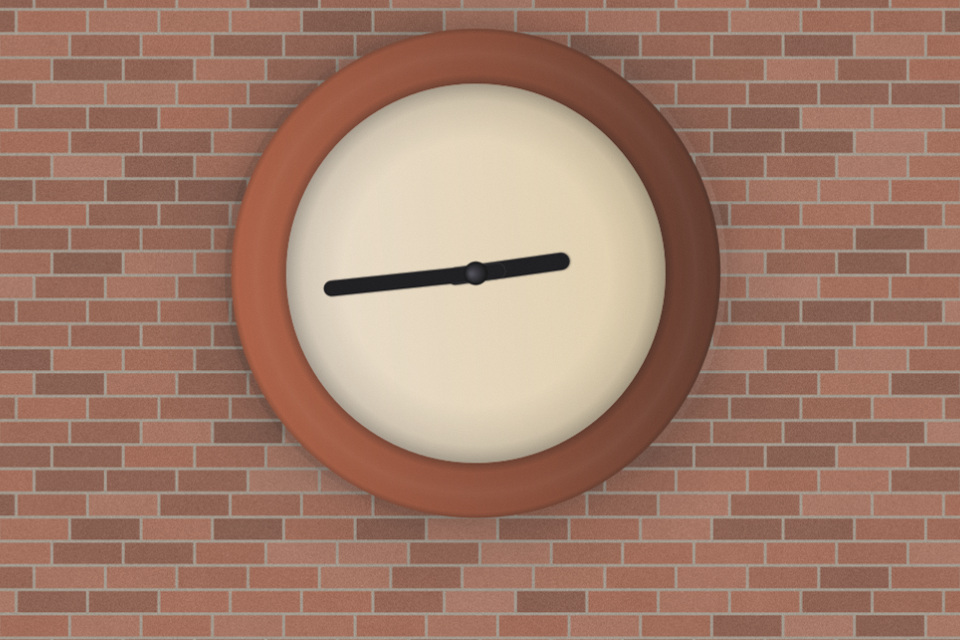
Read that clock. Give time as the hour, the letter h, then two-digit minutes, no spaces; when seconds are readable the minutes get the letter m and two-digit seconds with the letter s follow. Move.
2h44
